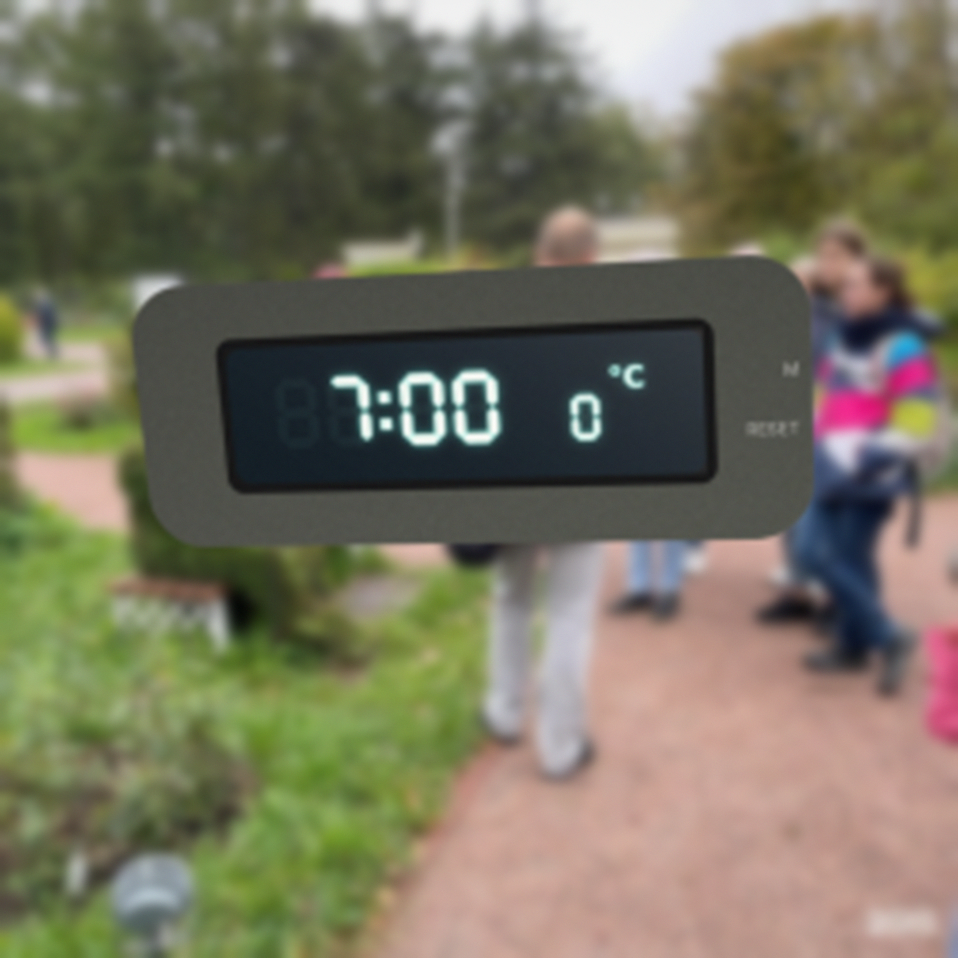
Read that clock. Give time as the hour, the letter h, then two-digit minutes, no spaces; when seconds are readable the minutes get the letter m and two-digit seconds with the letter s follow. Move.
7h00
